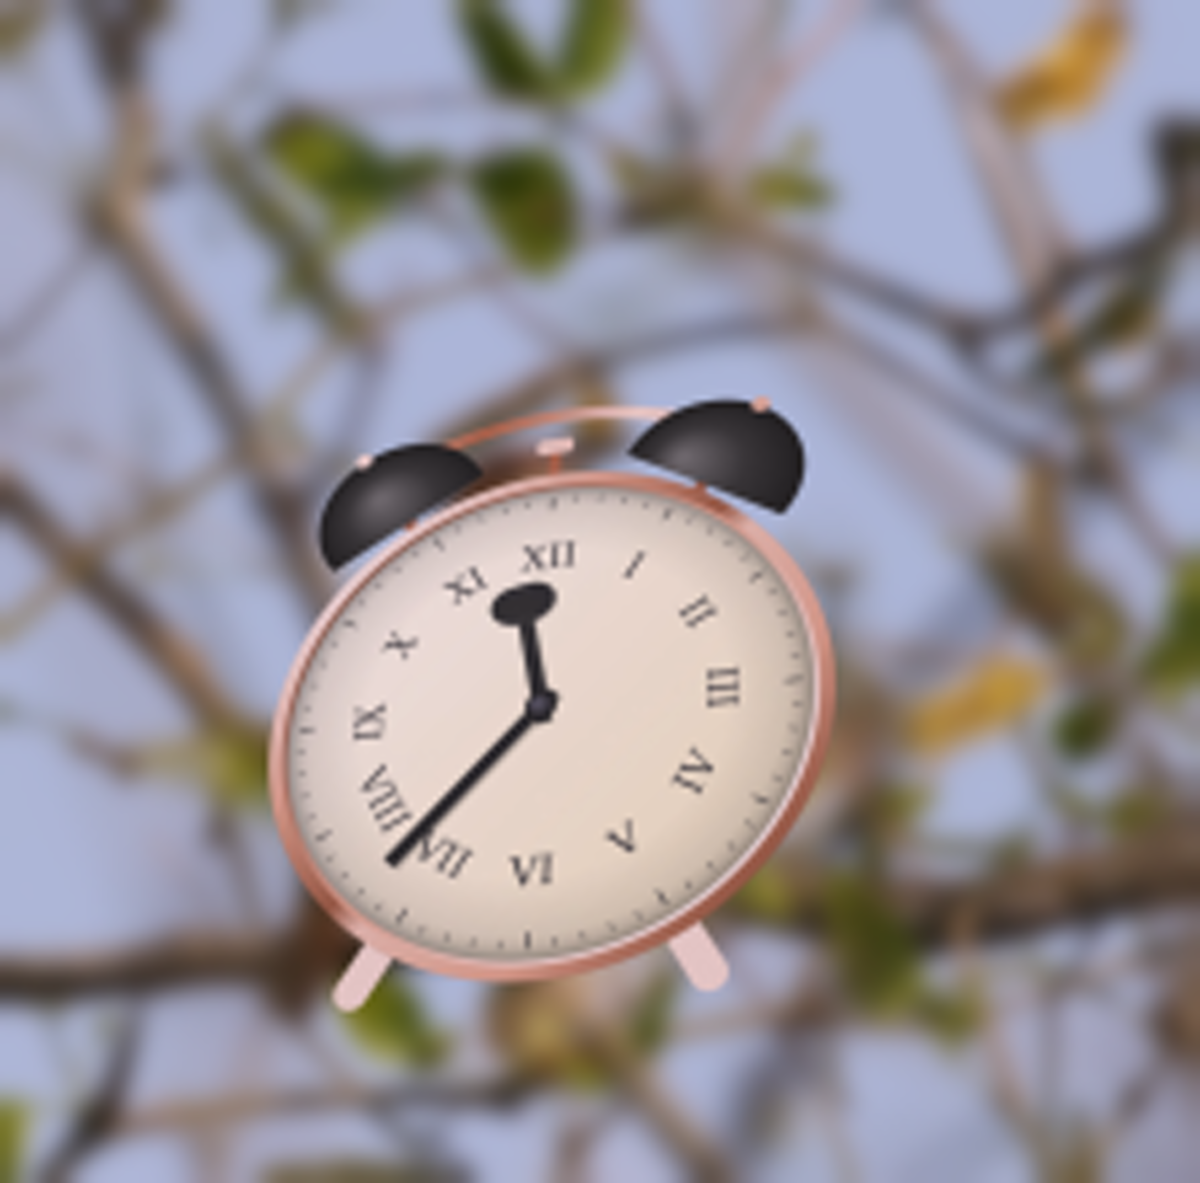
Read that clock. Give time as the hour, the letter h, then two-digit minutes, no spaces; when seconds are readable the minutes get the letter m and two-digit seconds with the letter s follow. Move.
11h37
